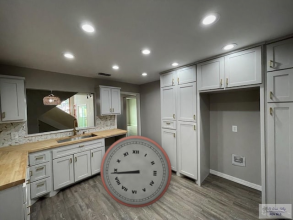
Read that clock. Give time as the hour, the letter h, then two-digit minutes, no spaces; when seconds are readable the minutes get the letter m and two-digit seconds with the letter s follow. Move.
8h44
